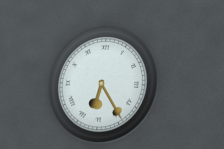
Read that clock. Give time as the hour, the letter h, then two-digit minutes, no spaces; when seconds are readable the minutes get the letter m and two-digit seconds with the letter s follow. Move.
6h24
